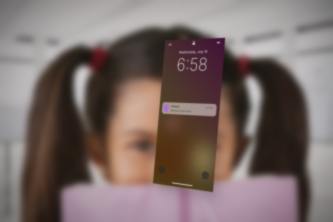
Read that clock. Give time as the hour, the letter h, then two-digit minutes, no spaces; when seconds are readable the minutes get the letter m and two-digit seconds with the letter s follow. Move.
6h58
